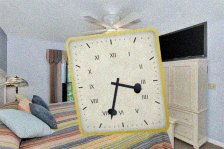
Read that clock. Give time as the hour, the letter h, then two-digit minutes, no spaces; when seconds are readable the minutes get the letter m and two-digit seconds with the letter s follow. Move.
3h33
